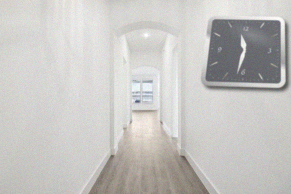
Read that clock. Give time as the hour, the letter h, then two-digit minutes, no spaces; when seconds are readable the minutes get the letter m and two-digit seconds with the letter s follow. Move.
11h32
